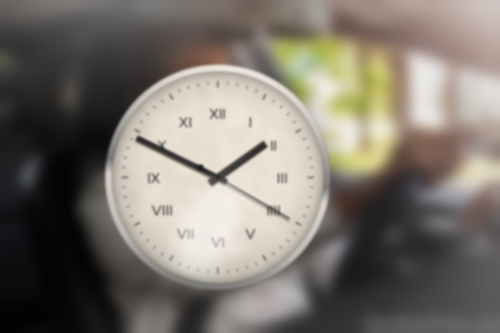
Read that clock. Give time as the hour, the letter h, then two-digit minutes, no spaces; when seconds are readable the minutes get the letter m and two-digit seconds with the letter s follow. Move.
1h49m20s
